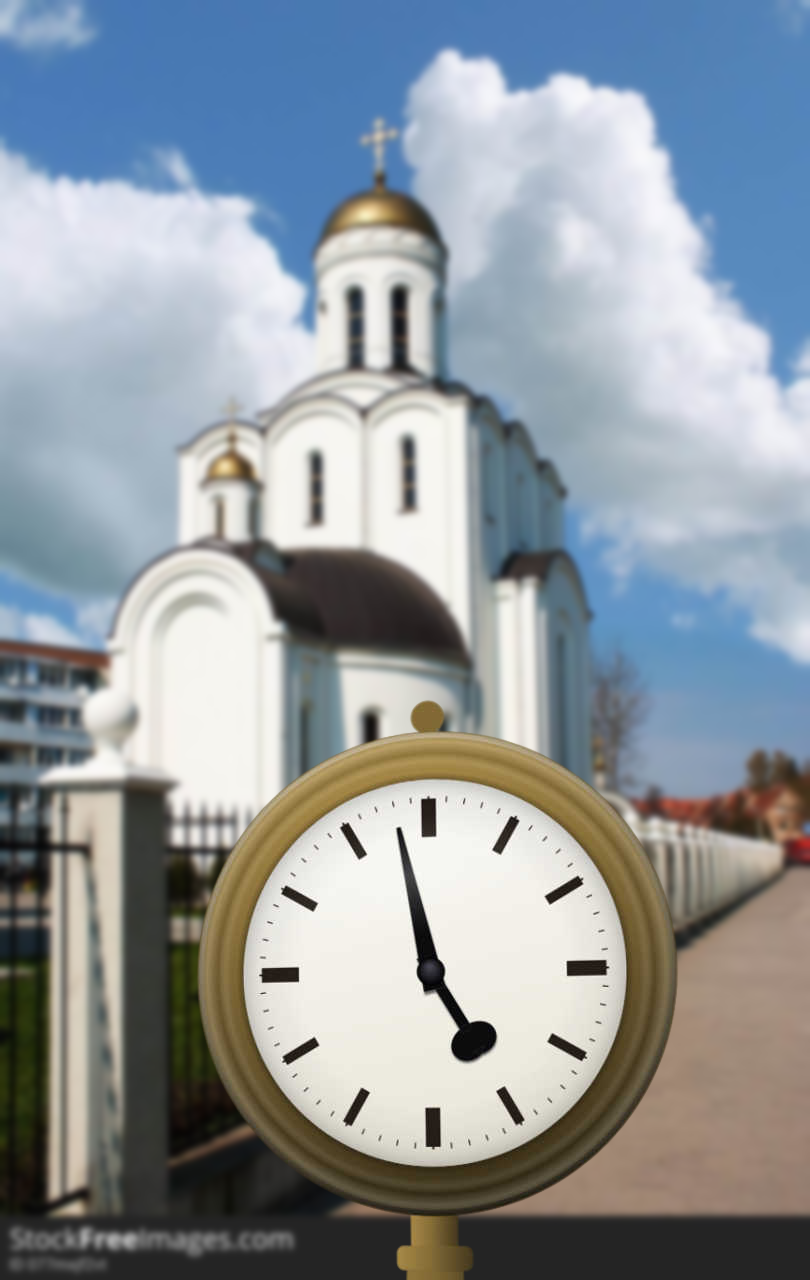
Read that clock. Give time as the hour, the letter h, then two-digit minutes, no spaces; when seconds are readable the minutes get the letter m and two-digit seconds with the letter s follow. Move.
4h58
